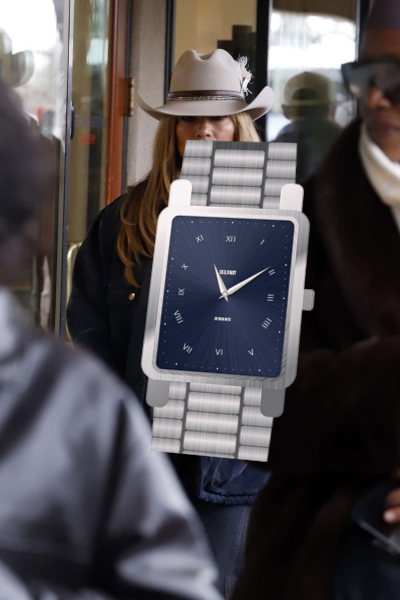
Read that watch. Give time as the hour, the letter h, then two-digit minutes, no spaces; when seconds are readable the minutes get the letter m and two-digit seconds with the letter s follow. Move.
11h09
